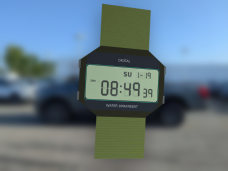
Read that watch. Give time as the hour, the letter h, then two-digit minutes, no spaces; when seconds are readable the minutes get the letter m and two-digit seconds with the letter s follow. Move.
8h49m39s
